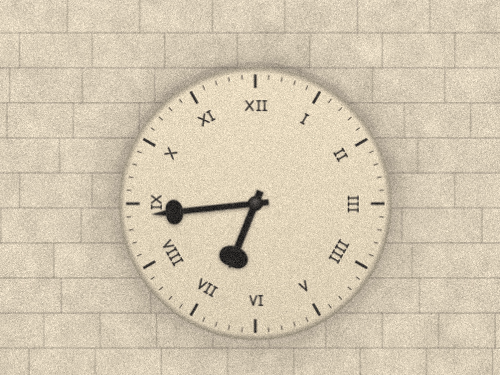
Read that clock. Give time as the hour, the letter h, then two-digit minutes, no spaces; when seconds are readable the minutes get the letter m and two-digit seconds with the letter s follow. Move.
6h44
